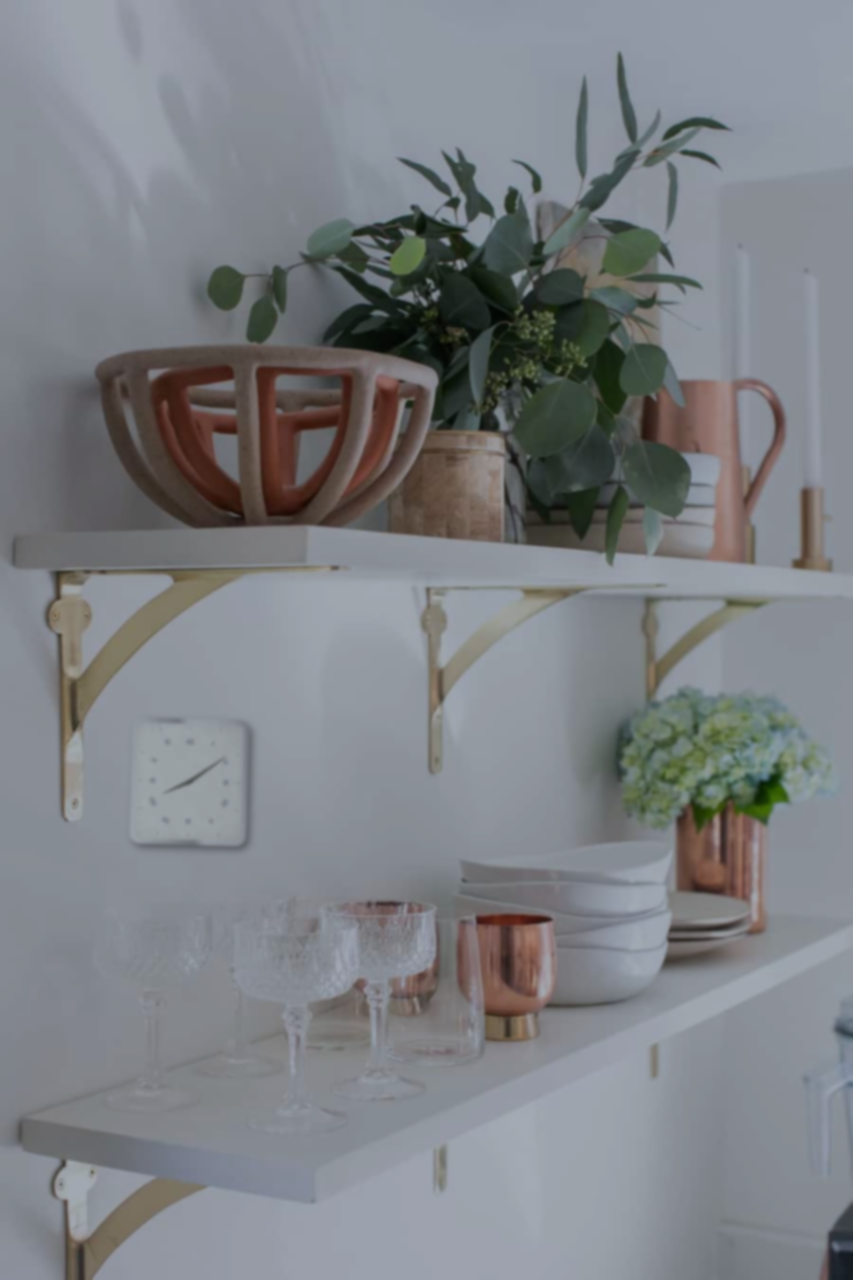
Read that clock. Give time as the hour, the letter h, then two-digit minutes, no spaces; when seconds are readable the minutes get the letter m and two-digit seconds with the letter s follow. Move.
8h09
